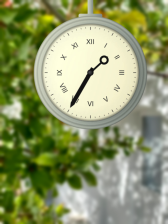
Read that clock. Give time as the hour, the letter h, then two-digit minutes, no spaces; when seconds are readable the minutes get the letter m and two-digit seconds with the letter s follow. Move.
1h35
